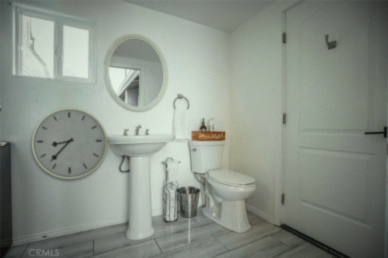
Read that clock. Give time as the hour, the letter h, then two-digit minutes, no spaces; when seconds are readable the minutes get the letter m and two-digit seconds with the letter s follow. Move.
8h37
